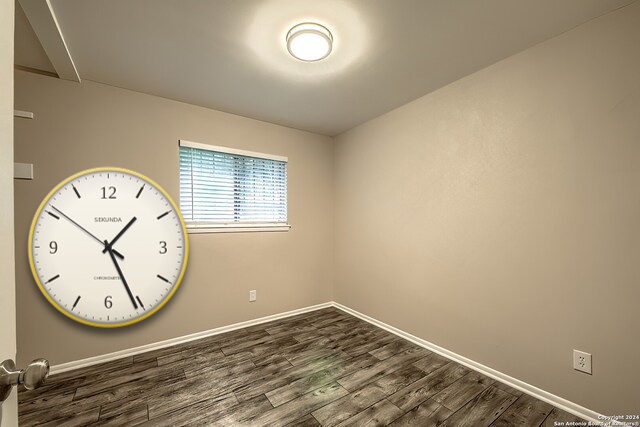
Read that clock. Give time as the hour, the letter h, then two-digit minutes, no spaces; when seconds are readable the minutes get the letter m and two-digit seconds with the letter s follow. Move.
1h25m51s
